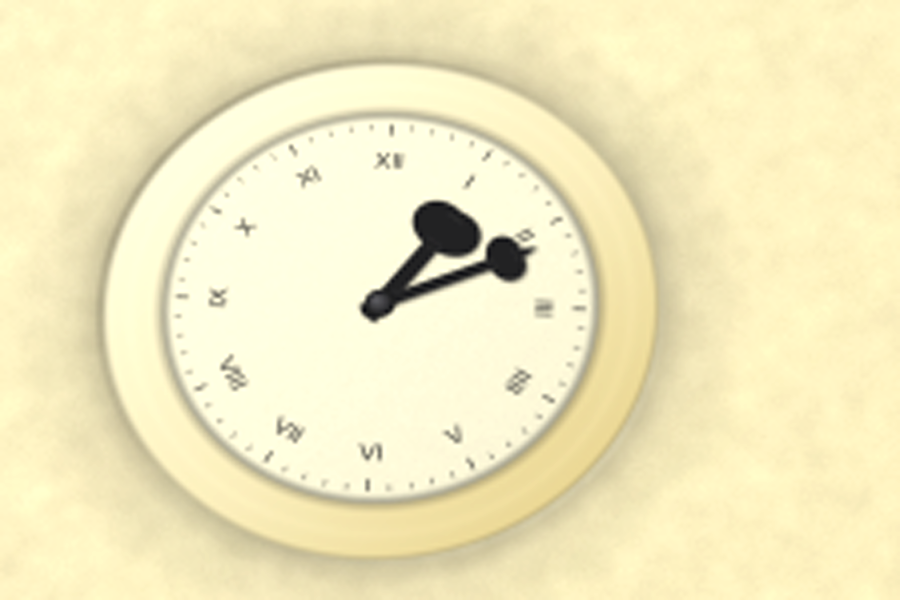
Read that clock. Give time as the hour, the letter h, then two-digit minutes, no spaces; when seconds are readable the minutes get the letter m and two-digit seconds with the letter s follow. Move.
1h11
